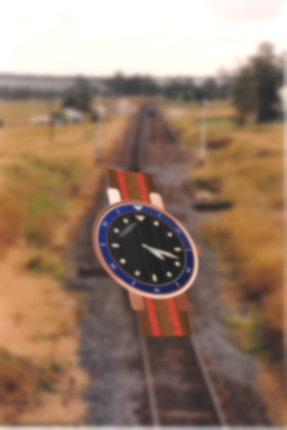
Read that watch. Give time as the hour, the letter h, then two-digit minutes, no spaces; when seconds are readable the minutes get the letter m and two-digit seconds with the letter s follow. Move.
4h18
